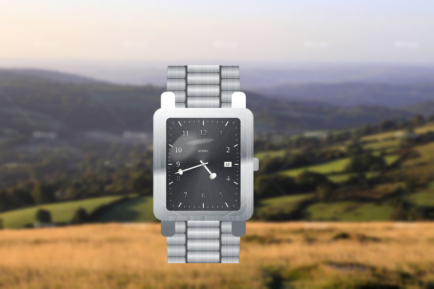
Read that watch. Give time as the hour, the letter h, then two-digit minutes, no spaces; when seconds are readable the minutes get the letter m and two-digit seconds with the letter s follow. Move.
4h42
